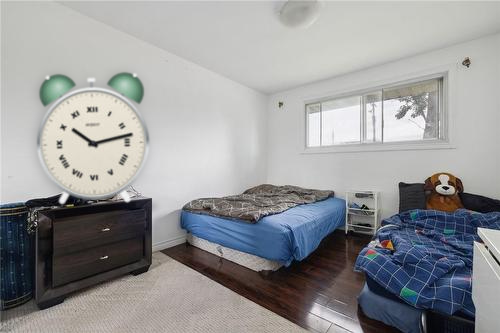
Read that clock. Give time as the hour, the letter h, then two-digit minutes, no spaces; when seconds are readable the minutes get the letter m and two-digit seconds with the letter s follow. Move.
10h13
